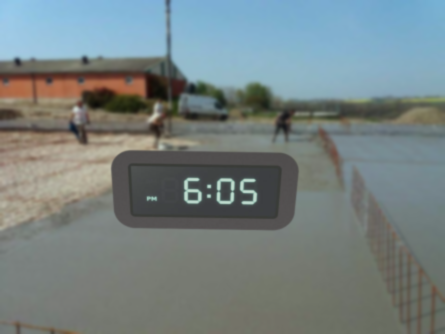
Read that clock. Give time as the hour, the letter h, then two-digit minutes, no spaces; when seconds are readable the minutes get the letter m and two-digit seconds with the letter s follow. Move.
6h05
